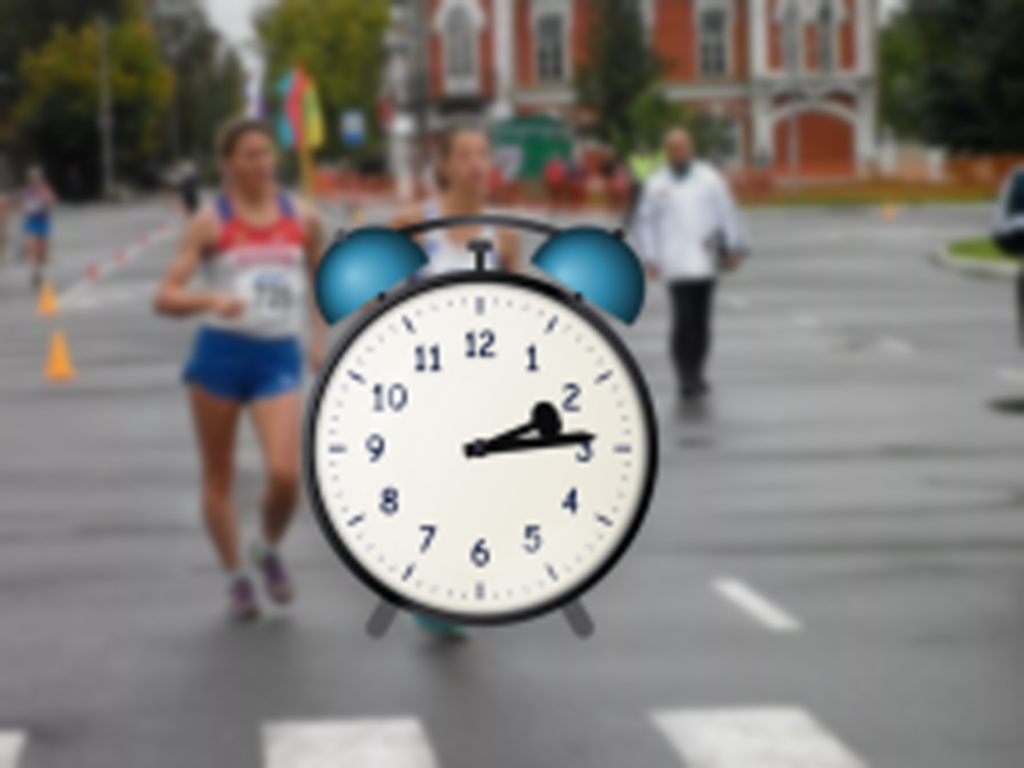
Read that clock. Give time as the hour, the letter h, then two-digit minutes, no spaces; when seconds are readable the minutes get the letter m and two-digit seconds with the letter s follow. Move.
2h14
